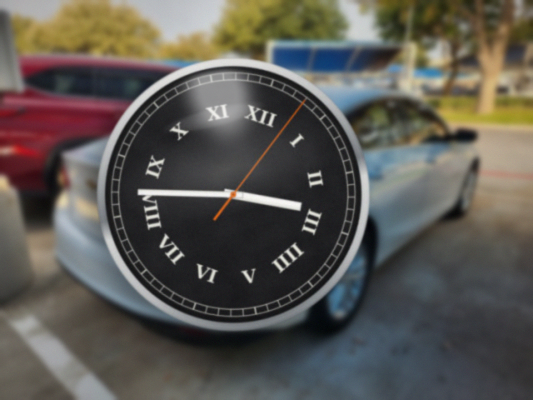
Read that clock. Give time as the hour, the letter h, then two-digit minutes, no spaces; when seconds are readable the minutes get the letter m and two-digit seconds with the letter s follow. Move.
2h42m03s
